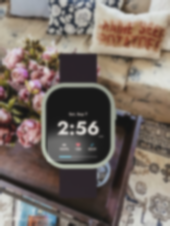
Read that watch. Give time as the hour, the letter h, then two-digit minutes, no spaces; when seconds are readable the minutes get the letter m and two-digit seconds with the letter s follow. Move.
2h56
